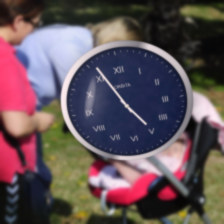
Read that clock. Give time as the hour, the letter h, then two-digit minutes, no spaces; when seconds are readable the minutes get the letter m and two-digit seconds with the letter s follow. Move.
4h56
